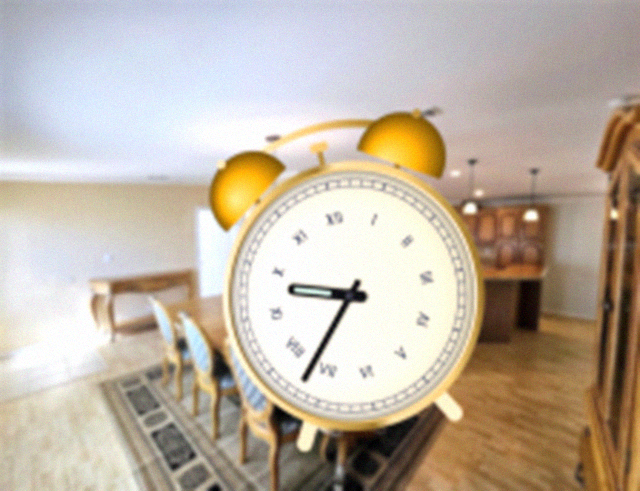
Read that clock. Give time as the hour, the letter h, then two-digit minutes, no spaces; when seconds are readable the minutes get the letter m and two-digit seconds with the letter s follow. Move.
9h37
